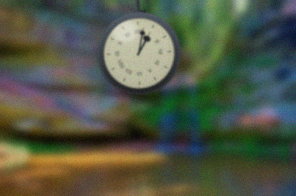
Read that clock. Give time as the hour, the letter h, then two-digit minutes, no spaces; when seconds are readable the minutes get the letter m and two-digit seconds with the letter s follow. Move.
1h02
